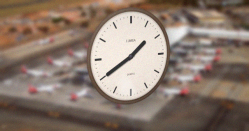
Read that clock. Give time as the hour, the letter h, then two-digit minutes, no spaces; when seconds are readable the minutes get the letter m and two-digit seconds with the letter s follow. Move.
1h40
